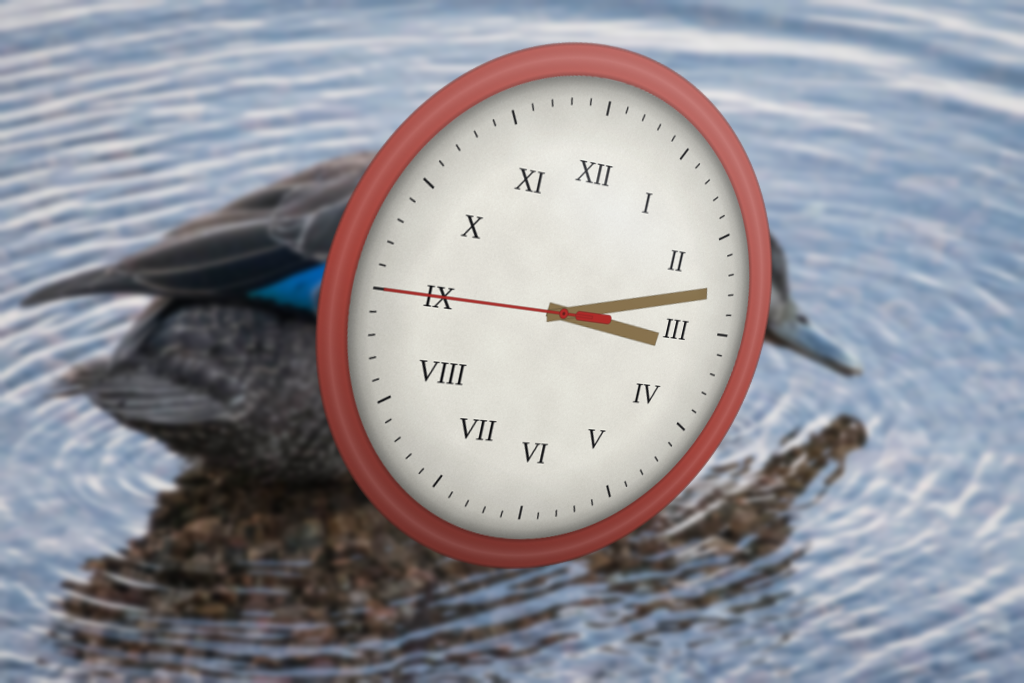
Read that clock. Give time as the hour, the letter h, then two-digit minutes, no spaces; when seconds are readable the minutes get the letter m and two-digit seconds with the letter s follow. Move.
3h12m45s
